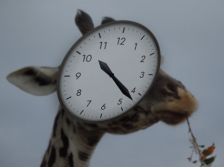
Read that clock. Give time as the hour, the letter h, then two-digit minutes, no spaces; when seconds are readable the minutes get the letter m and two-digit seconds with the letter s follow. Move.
10h22
